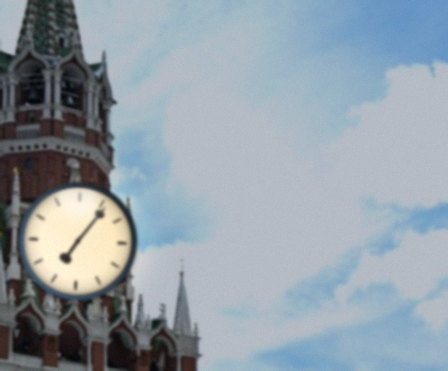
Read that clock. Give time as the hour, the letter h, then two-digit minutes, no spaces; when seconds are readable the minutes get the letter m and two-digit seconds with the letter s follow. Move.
7h06
